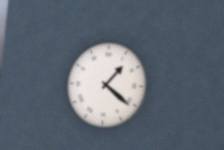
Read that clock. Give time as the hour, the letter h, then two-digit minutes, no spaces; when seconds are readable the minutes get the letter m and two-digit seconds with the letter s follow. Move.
1h21
